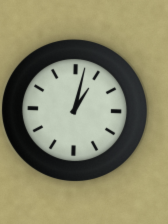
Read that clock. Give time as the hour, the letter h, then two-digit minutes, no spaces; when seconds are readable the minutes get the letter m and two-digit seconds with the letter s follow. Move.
1h02
